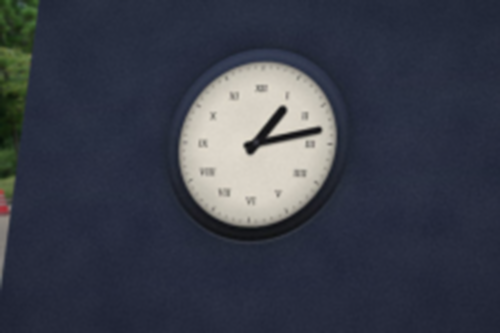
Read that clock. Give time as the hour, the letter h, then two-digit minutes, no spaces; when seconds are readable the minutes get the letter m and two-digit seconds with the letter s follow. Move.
1h13
